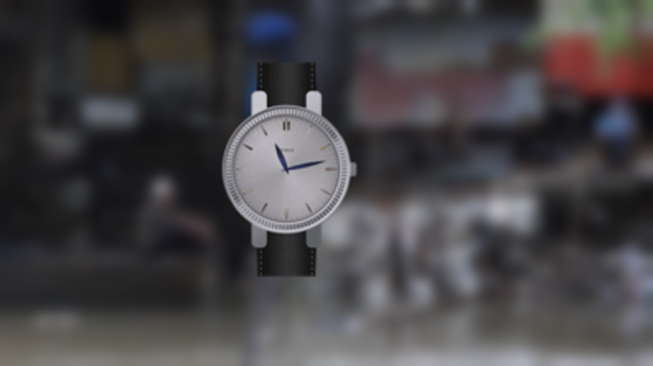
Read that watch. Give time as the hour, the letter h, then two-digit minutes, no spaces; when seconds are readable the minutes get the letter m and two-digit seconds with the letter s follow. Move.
11h13
